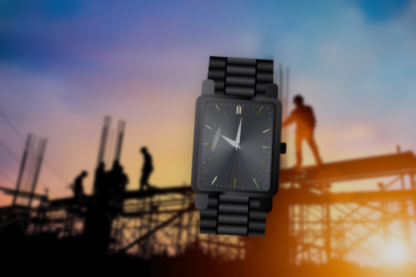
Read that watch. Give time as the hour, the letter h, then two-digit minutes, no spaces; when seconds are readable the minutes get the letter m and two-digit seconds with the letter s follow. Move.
10h01
